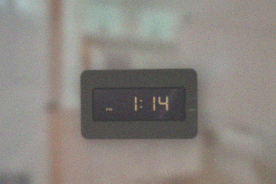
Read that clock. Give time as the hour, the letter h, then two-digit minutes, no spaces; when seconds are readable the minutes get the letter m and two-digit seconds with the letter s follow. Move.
1h14
